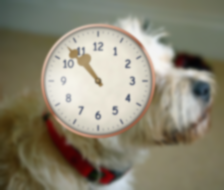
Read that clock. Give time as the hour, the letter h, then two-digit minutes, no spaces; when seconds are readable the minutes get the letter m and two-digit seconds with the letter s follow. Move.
10h53
